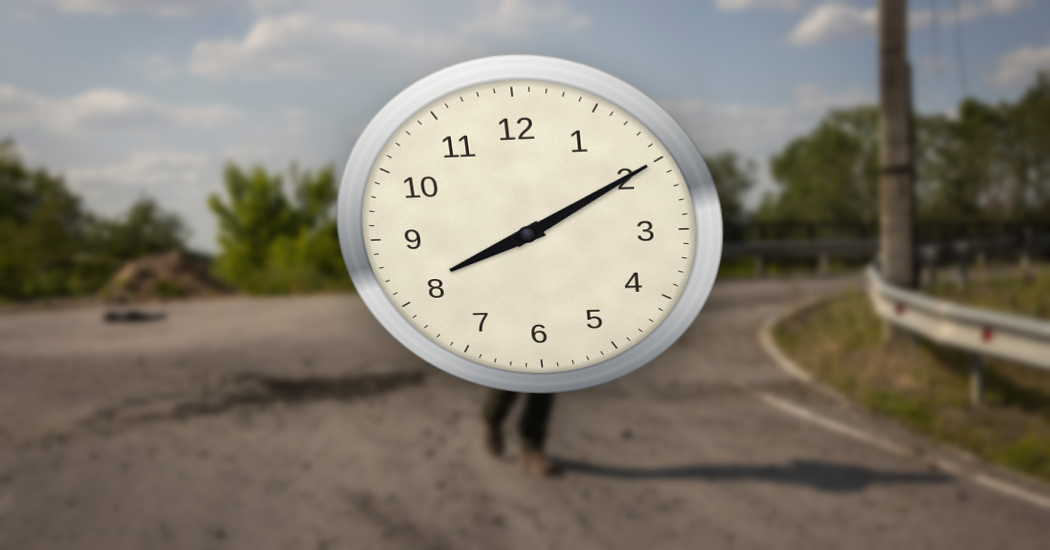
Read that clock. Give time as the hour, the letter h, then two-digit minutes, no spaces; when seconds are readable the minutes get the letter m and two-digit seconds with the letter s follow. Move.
8h10
